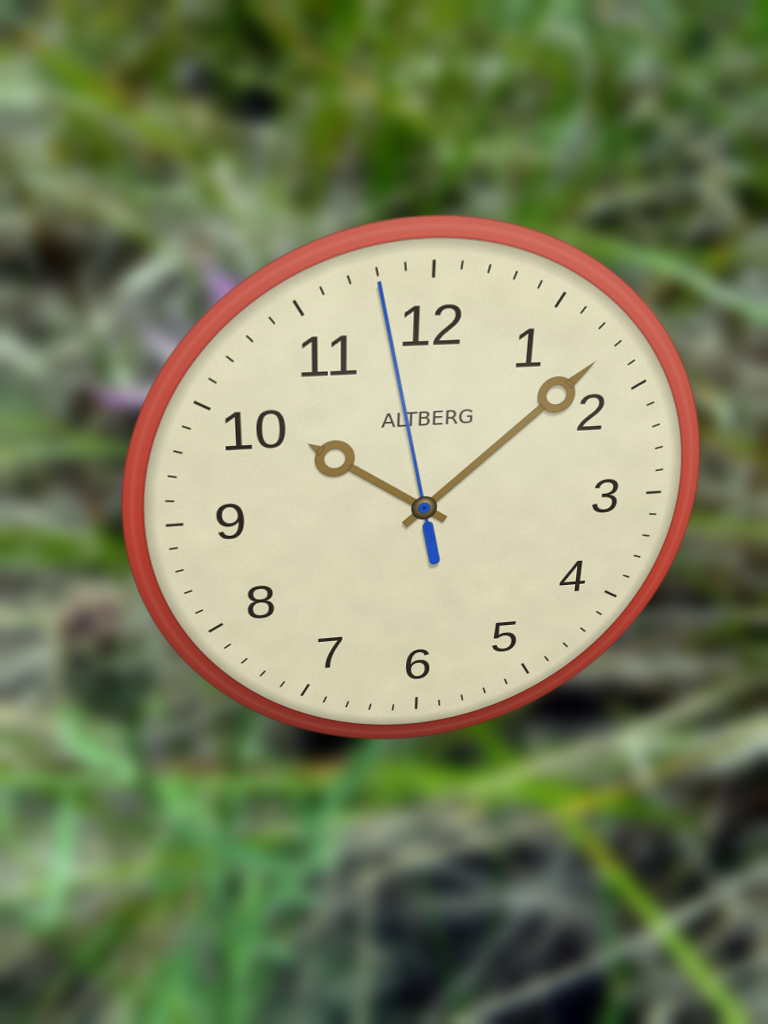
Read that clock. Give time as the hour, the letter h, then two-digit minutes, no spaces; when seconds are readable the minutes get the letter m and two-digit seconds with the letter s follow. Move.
10h07m58s
